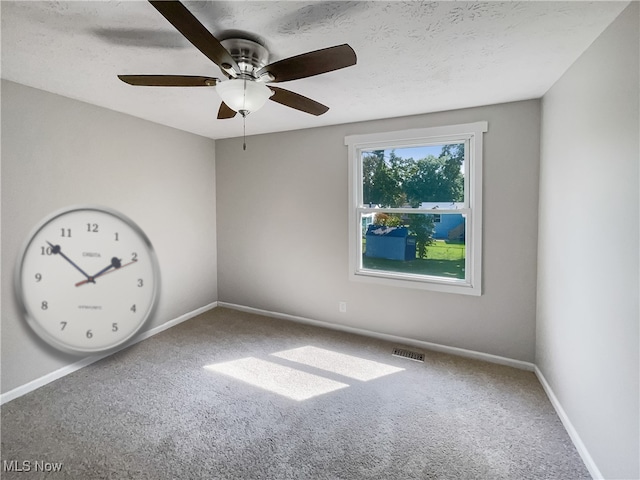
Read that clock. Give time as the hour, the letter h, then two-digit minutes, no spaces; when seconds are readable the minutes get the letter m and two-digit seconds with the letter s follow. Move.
1h51m11s
